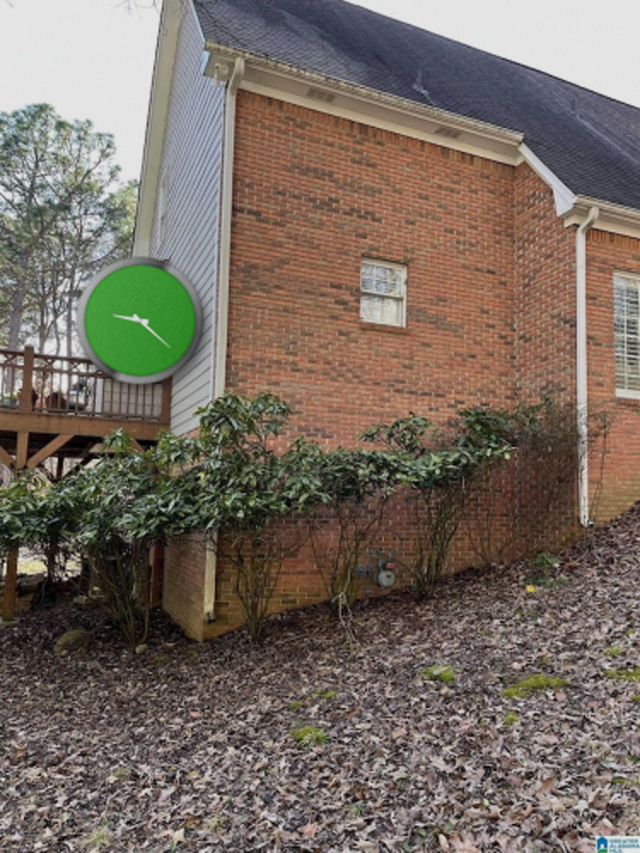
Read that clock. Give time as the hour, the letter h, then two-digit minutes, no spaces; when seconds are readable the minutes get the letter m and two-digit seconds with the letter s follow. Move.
9h22
